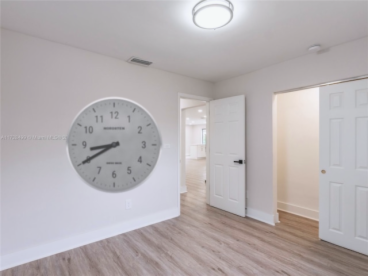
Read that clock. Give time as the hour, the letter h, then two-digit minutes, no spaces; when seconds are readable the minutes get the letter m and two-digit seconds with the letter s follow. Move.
8h40
